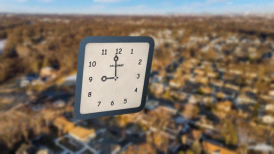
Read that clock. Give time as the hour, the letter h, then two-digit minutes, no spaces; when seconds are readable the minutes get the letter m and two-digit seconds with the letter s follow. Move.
8h59
